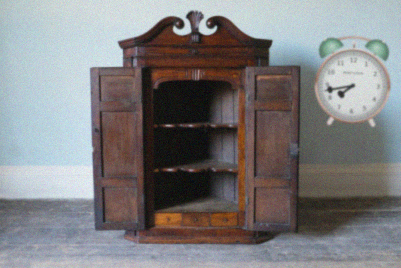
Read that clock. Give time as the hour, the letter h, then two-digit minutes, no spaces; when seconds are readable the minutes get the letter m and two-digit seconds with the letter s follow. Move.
7h43
